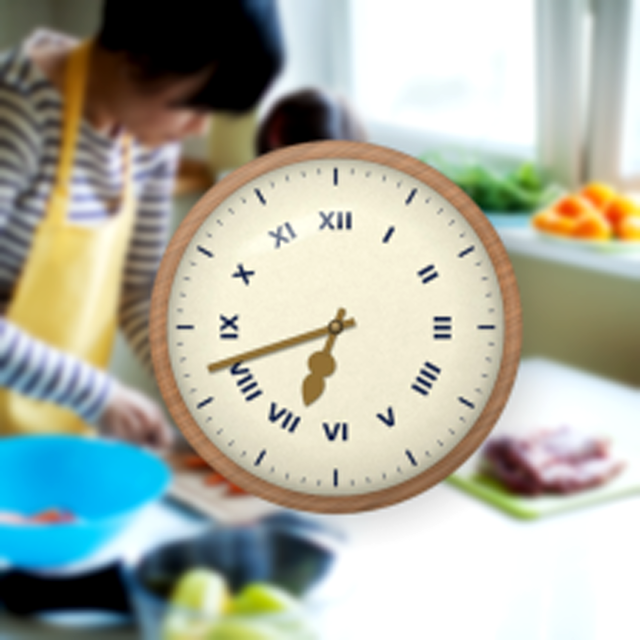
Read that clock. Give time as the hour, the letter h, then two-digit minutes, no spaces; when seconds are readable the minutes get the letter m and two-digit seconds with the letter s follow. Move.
6h42
